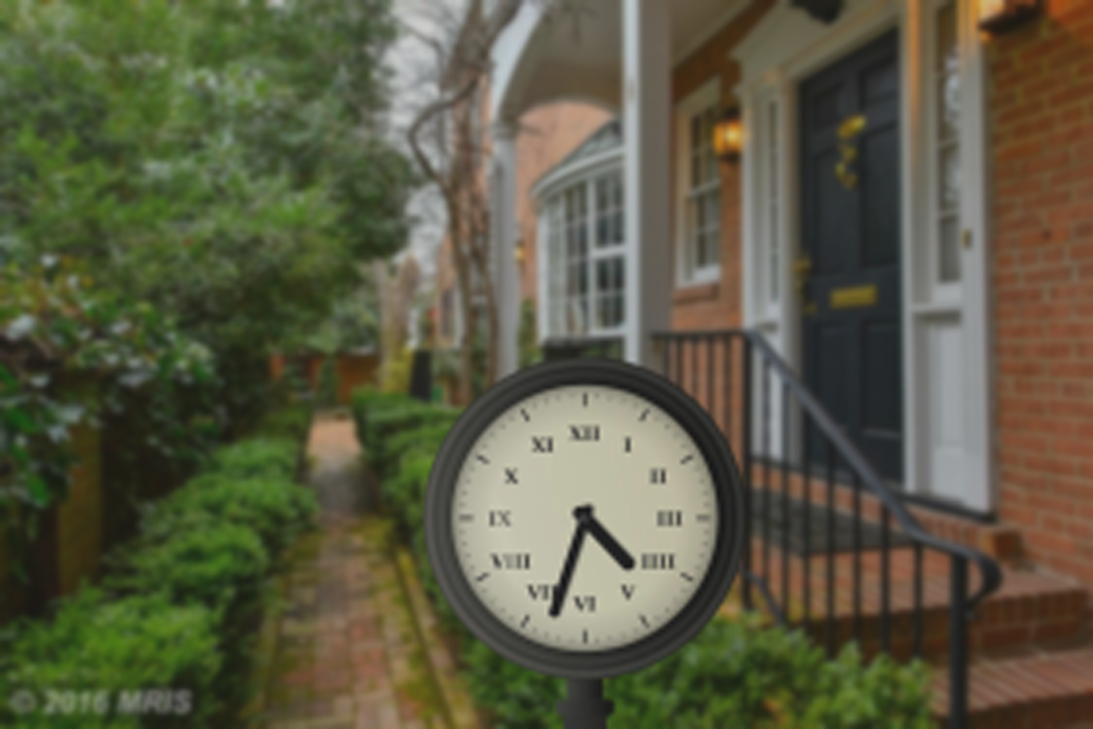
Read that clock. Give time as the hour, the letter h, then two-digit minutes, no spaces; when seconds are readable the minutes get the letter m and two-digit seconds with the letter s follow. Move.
4h33
